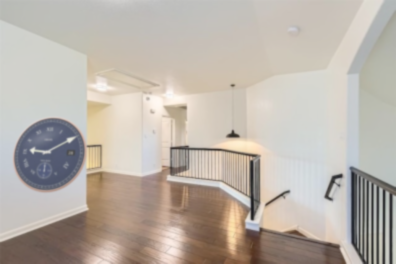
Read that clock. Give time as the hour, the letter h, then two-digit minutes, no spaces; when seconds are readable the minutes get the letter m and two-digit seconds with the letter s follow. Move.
9h10
